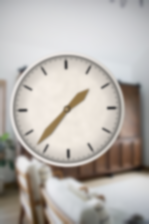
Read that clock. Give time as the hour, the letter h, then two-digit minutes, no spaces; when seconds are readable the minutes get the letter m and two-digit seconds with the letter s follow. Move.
1h37
